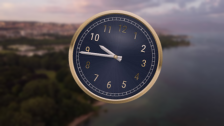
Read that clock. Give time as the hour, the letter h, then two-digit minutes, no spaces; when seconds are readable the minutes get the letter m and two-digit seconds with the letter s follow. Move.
9h44
